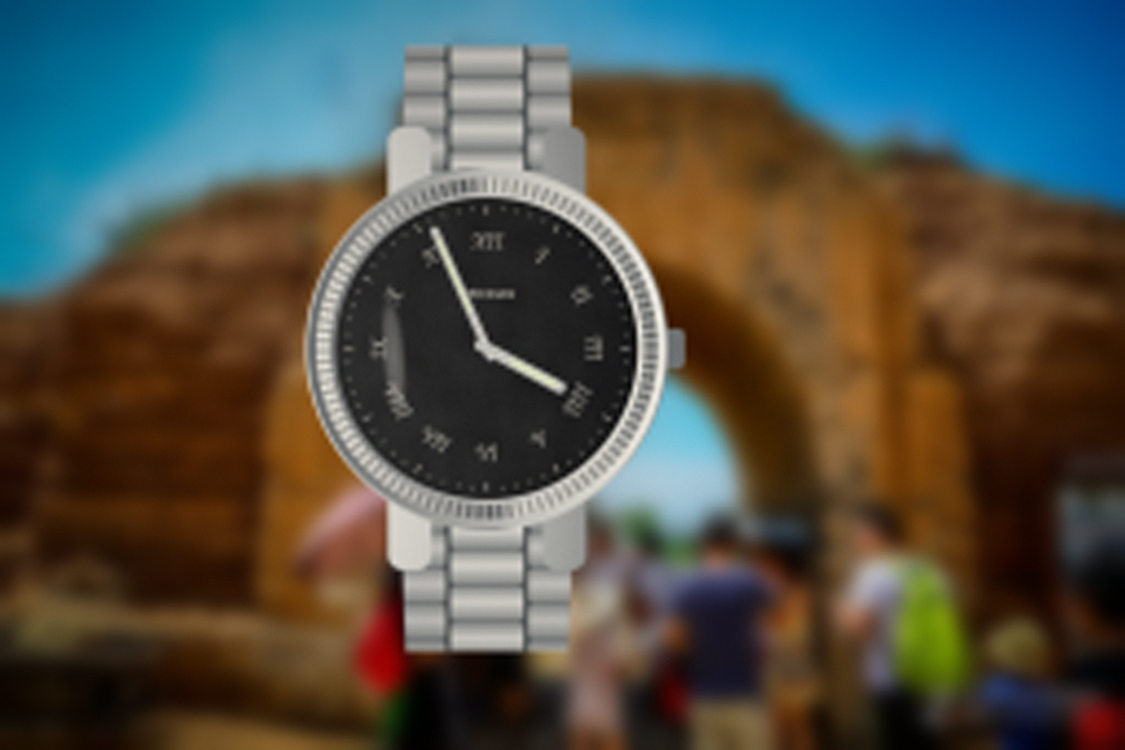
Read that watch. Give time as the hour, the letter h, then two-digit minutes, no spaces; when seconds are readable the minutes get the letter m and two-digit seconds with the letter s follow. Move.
3h56
